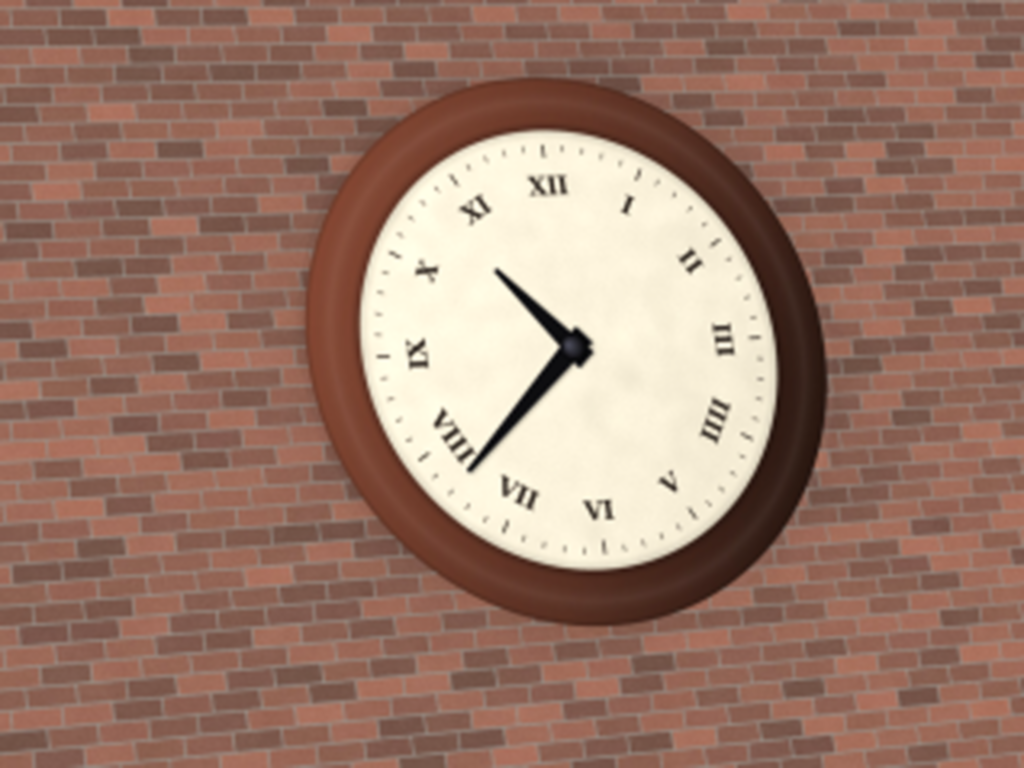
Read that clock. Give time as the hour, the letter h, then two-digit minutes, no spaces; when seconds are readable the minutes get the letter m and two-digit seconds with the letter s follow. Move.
10h38
